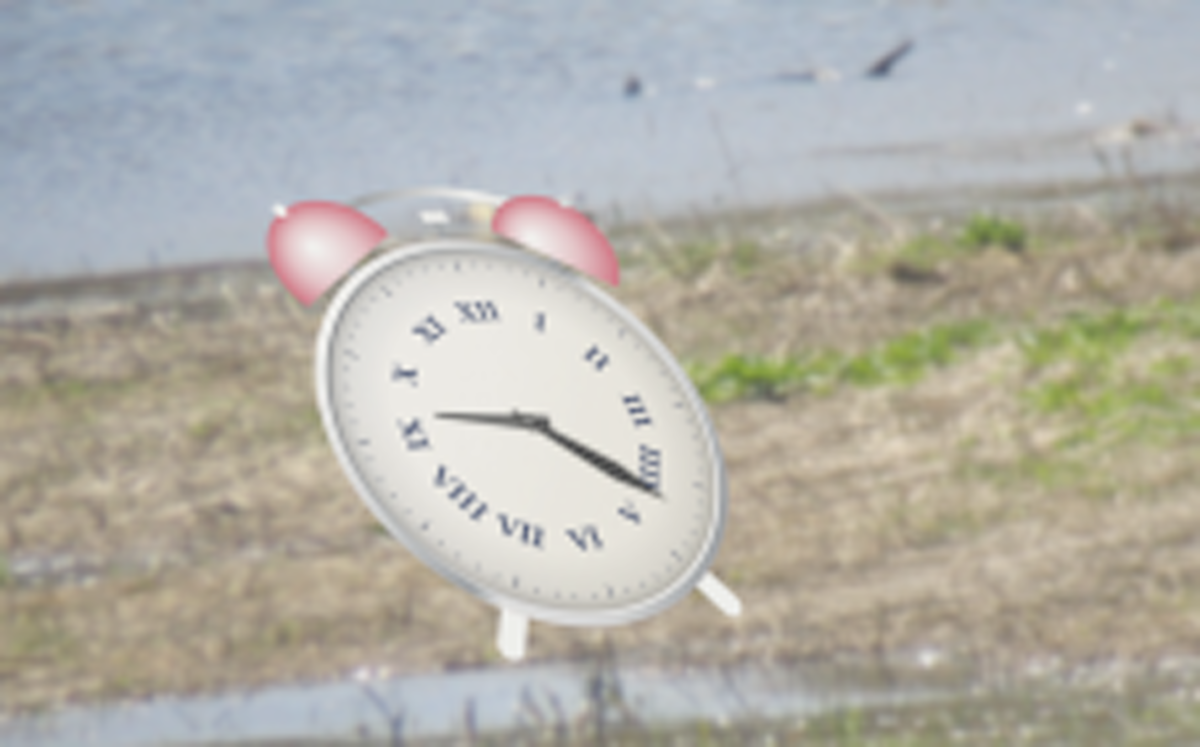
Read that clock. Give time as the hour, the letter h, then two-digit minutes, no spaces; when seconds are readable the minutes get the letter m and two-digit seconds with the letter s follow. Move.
9h22
